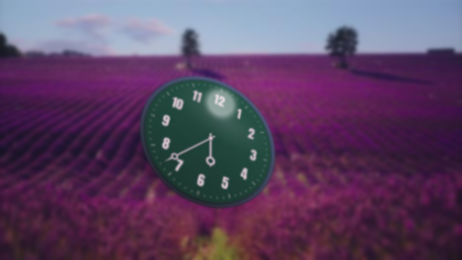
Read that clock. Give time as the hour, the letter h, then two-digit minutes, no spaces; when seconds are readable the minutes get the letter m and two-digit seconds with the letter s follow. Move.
5h37
